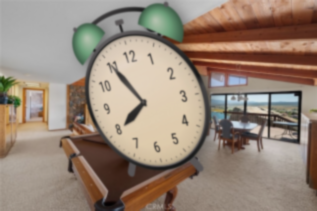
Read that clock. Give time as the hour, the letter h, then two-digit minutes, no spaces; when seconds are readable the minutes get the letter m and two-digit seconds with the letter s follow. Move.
7h55
